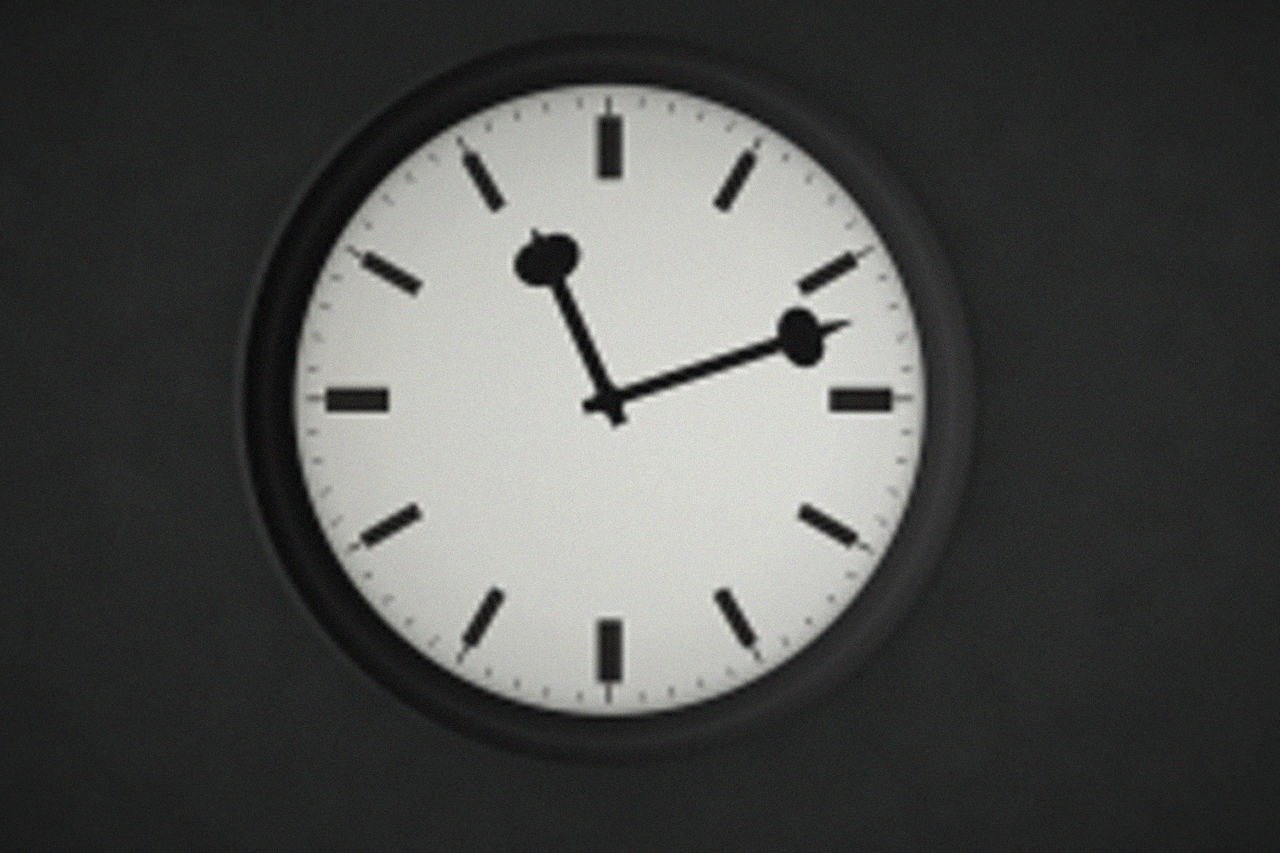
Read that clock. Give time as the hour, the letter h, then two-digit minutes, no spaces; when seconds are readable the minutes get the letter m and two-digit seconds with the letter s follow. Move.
11h12
